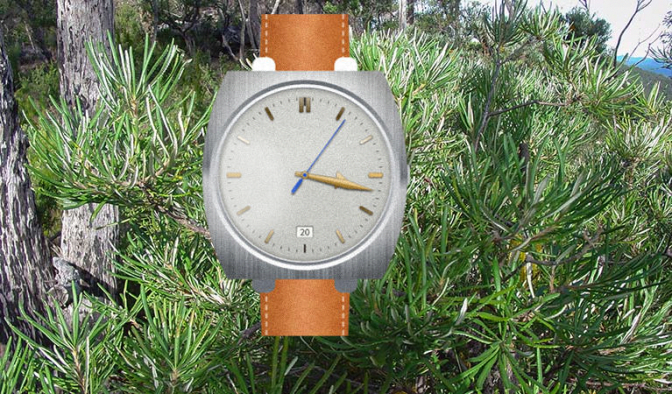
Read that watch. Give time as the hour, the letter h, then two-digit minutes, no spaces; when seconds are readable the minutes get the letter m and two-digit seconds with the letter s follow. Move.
3h17m06s
